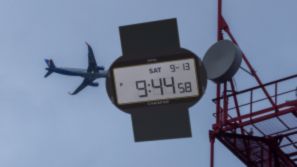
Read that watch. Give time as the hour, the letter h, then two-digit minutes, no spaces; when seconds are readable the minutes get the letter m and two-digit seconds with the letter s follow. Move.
9h44m58s
